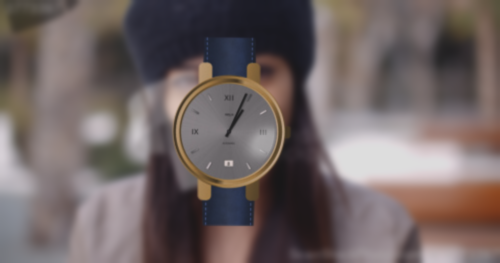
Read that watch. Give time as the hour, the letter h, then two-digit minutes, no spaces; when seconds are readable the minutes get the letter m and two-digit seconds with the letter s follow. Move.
1h04
